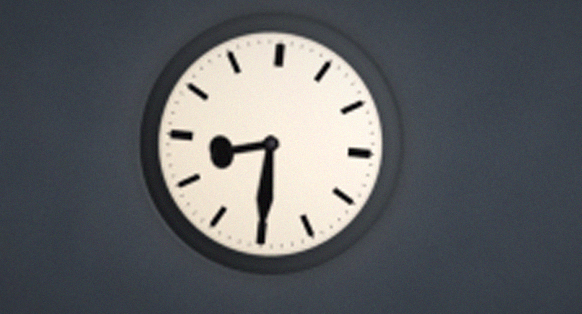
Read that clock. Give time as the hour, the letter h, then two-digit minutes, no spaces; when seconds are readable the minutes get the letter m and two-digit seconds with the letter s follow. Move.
8h30
